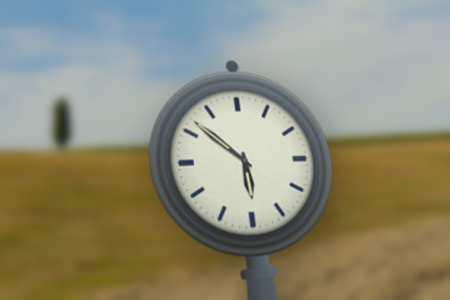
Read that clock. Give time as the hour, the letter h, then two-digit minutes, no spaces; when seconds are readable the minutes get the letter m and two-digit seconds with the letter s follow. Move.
5h52
